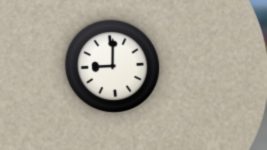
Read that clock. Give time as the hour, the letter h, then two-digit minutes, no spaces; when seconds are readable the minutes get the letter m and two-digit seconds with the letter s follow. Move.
9h01
